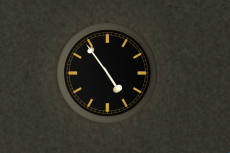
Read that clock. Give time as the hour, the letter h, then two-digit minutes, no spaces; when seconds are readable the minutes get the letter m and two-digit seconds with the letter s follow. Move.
4h54
